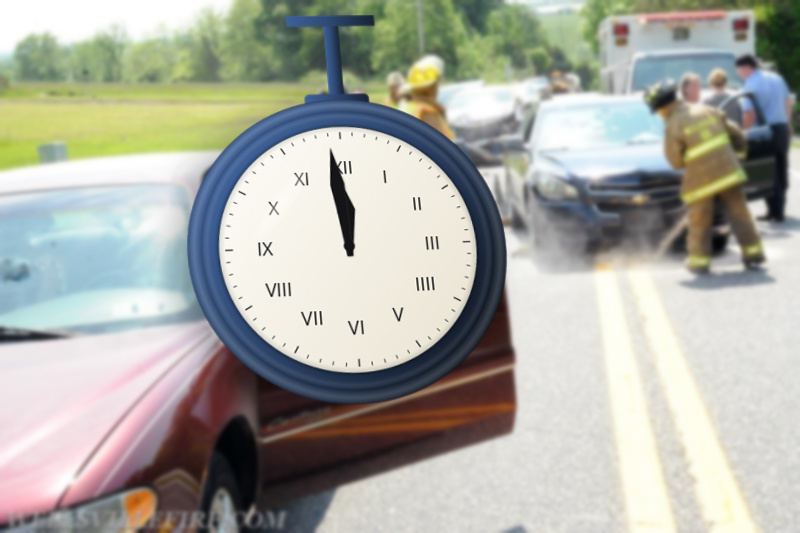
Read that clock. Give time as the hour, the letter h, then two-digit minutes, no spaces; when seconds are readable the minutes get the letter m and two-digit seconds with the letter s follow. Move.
11h59
